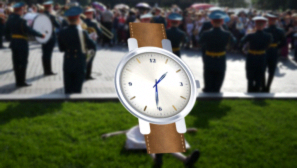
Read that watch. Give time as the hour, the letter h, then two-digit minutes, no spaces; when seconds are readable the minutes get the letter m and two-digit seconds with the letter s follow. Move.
1h31
